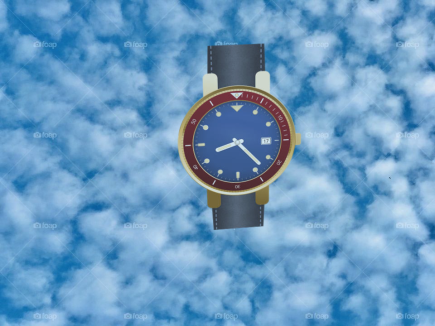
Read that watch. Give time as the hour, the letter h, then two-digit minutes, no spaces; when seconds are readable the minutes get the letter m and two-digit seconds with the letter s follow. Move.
8h23
